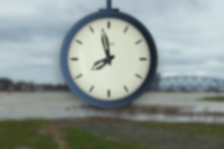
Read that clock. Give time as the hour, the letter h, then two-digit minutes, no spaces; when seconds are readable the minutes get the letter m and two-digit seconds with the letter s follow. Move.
7h58
